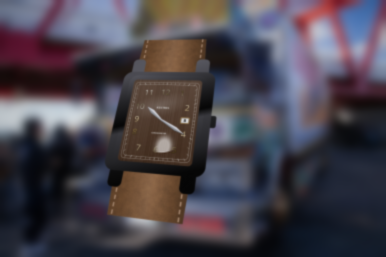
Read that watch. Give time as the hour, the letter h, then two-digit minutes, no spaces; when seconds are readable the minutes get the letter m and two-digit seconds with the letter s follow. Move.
10h20
